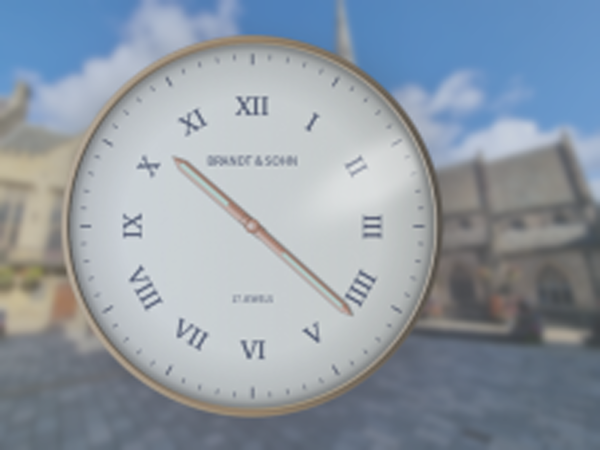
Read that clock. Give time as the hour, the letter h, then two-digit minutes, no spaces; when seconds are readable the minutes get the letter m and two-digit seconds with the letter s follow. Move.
10h22
